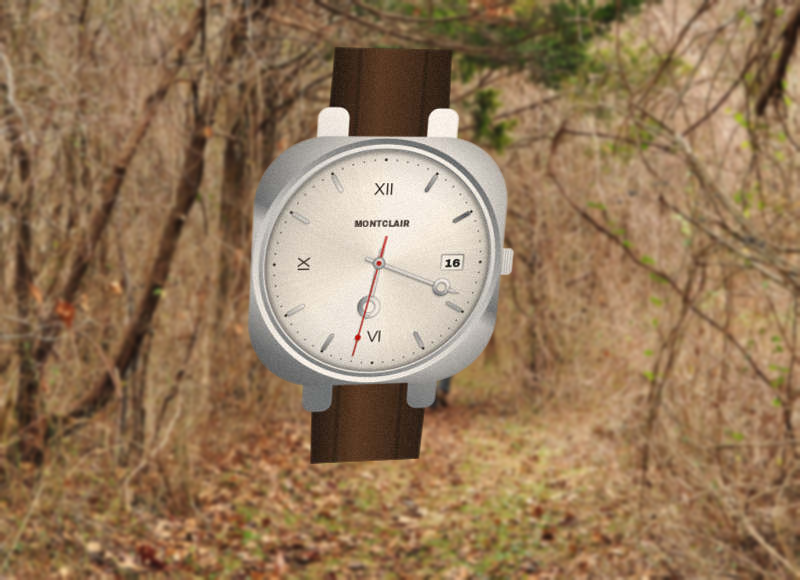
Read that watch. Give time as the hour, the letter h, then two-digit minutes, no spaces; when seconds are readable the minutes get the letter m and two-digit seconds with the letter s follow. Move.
6h18m32s
